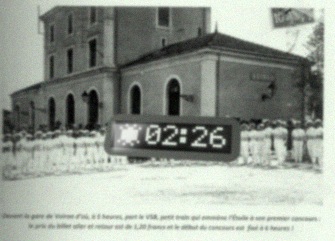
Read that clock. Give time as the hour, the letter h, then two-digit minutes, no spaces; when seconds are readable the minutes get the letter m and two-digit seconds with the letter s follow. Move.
2h26
